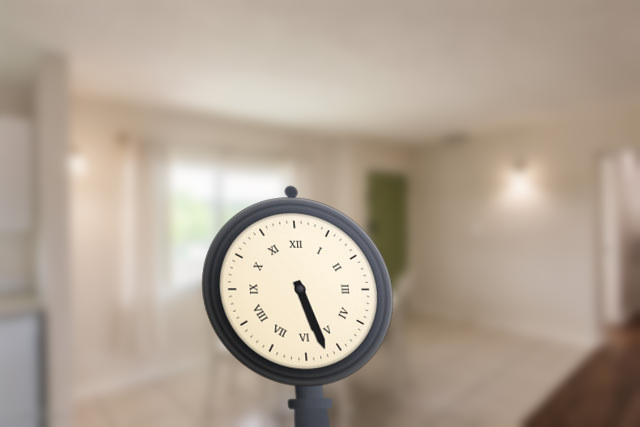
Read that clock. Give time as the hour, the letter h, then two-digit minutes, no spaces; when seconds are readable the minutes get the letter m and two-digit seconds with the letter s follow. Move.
5h27
